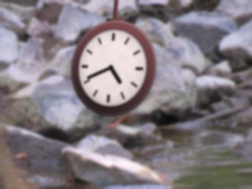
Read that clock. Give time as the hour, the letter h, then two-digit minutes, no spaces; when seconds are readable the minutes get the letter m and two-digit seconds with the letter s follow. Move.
4h41
